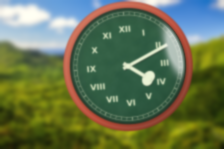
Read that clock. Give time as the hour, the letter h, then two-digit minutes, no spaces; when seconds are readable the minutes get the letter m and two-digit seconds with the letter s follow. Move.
4h11
